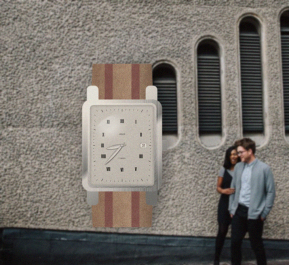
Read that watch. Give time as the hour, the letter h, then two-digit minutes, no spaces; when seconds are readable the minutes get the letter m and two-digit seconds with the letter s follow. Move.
8h37
